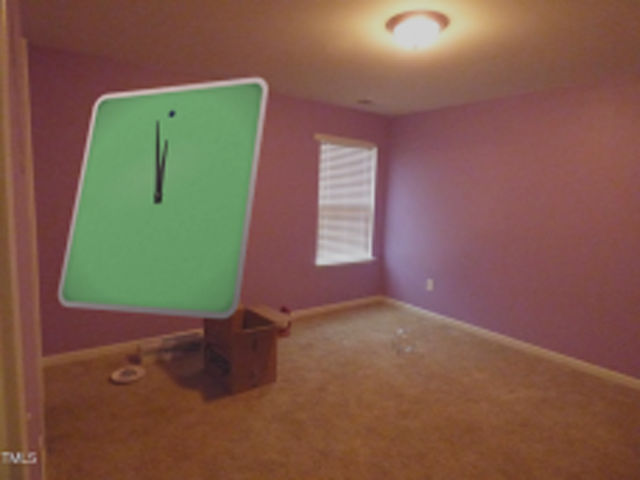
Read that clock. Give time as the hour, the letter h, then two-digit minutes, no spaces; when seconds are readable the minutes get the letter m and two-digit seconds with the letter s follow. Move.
11h58
